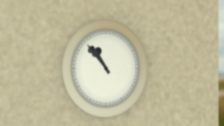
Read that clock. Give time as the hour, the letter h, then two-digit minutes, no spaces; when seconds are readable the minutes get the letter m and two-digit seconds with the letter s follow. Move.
10h53
